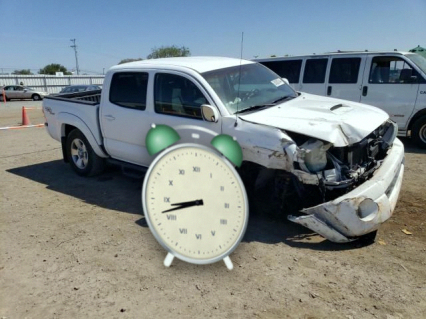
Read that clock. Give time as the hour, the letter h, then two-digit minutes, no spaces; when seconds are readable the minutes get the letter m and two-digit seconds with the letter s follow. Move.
8h42
